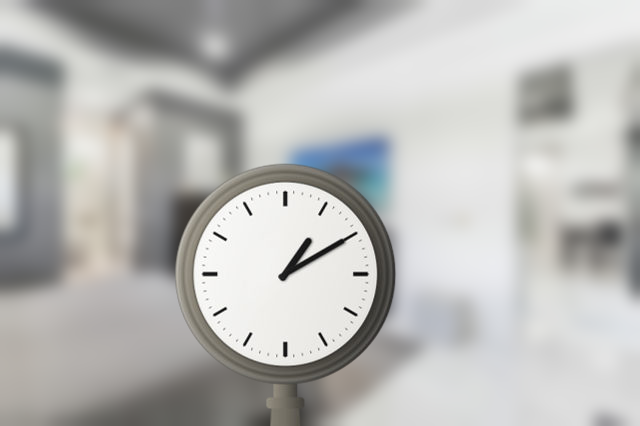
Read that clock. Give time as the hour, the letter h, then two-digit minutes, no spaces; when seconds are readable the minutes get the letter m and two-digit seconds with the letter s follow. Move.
1h10
